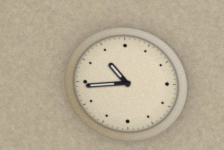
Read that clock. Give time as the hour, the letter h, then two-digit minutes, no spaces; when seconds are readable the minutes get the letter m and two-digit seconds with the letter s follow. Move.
10h44
